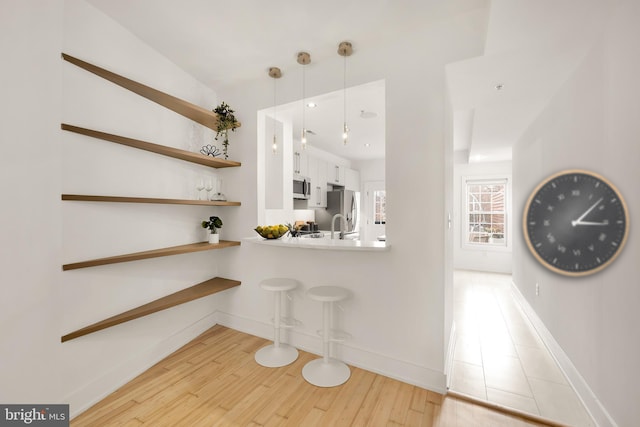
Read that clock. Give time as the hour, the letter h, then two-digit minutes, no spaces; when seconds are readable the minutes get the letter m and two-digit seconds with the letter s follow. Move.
3h08
